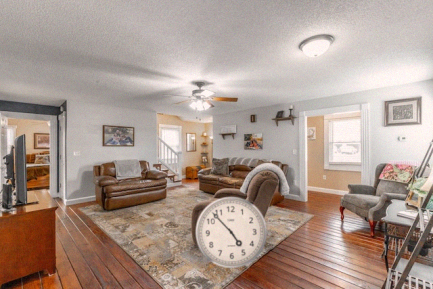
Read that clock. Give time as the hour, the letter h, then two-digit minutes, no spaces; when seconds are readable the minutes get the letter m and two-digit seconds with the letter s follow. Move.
4h53
